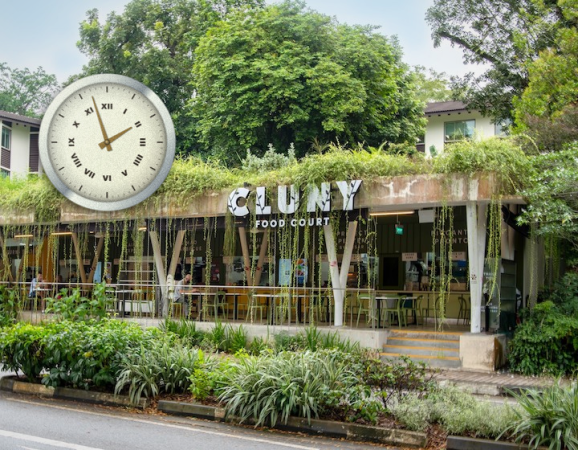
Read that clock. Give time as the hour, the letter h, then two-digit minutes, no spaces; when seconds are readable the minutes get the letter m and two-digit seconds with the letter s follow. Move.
1h57
